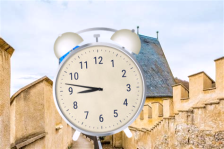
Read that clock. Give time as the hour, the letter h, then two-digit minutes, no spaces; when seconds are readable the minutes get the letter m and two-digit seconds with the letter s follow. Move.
8h47
